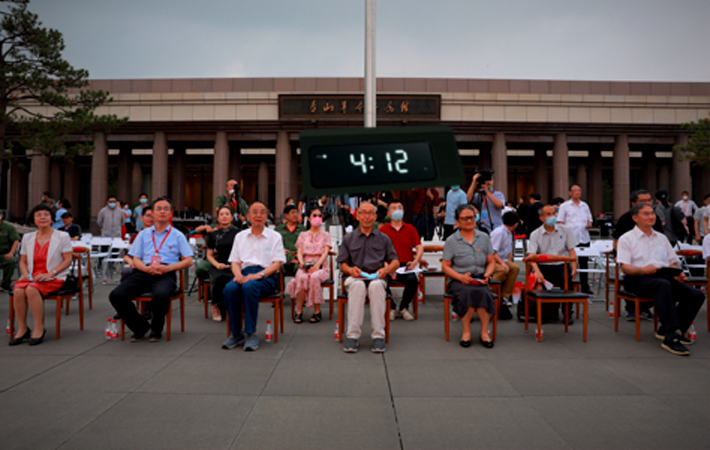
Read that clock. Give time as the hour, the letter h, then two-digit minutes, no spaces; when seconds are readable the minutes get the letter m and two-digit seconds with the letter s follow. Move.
4h12
